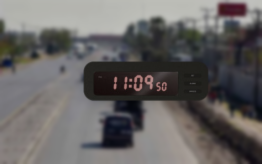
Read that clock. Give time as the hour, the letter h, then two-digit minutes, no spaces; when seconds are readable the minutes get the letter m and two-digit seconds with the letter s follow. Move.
11h09m50s
